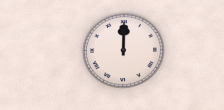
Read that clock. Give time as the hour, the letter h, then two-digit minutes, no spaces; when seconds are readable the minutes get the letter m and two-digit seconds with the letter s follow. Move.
12h00
